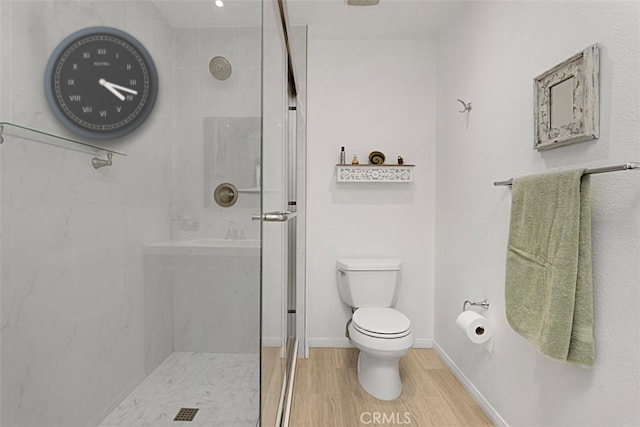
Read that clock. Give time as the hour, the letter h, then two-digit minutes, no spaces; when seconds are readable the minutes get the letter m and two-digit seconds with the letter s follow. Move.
4h18
